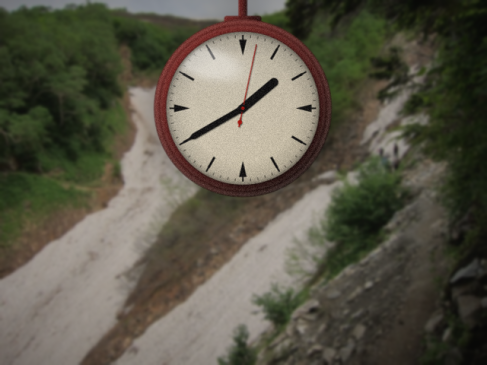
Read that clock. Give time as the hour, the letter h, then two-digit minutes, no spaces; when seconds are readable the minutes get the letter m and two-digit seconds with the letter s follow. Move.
1h40m02s
